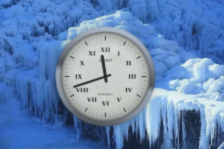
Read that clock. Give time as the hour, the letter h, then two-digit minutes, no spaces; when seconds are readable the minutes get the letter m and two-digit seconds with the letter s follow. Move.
11h42
